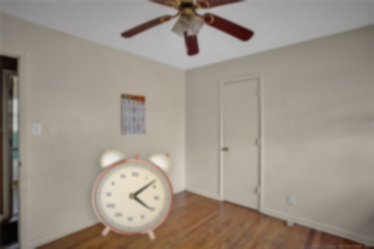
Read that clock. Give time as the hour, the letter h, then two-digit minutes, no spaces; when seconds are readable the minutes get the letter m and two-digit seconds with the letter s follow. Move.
4h08
